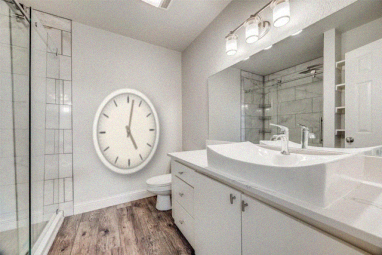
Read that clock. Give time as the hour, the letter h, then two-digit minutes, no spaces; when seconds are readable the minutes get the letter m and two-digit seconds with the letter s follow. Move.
5h02
